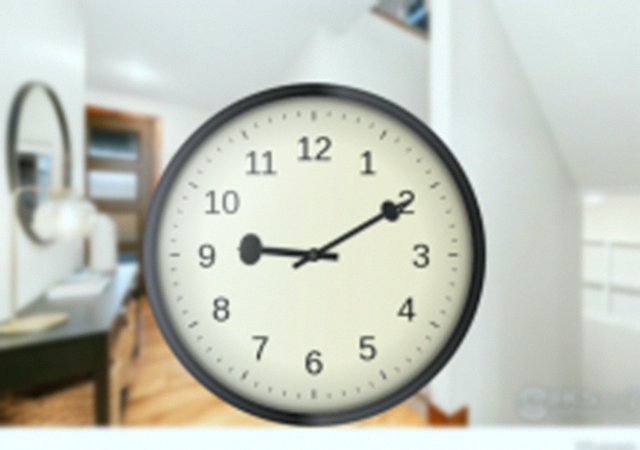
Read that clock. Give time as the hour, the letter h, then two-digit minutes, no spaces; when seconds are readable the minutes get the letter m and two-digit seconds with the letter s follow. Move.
9h10
